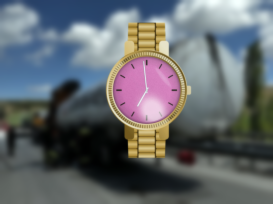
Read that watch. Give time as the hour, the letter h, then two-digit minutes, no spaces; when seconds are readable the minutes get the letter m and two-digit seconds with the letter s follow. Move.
6h59
